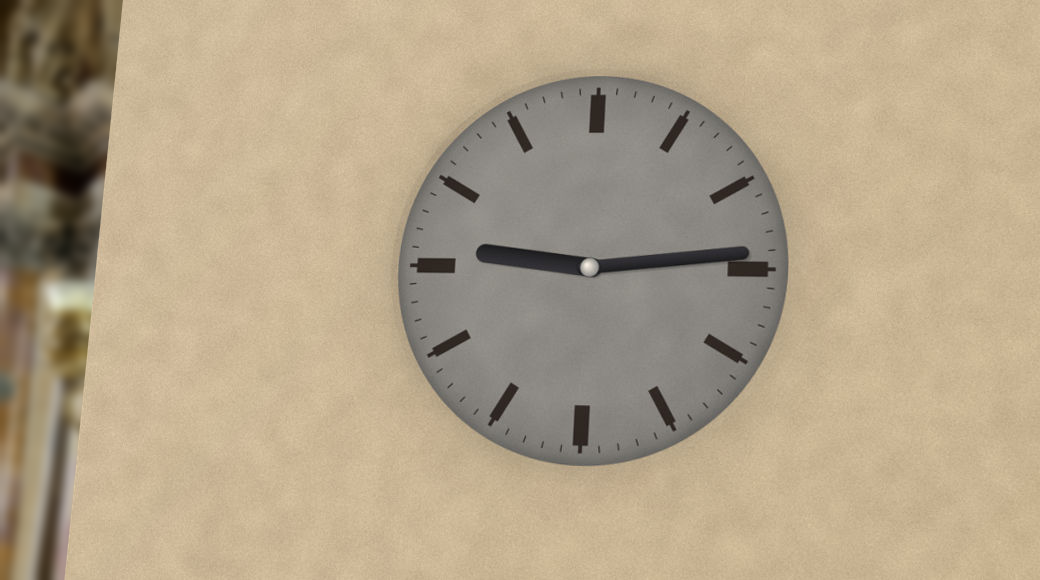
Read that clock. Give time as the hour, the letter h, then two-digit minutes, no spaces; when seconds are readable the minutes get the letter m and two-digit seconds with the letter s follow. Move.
9h14
